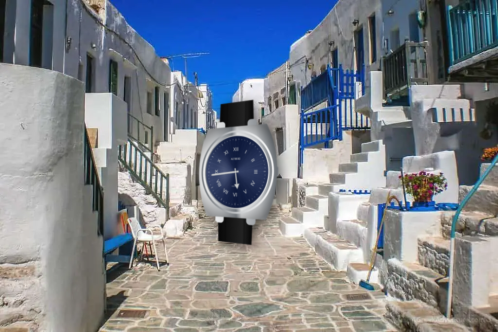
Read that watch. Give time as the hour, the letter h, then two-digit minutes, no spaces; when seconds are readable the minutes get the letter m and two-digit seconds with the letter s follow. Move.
5h44
